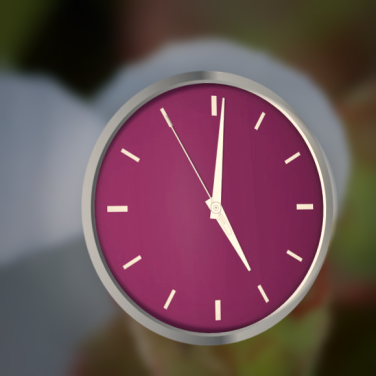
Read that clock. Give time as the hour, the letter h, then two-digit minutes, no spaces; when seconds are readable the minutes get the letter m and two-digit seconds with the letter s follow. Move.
5h00m55s
